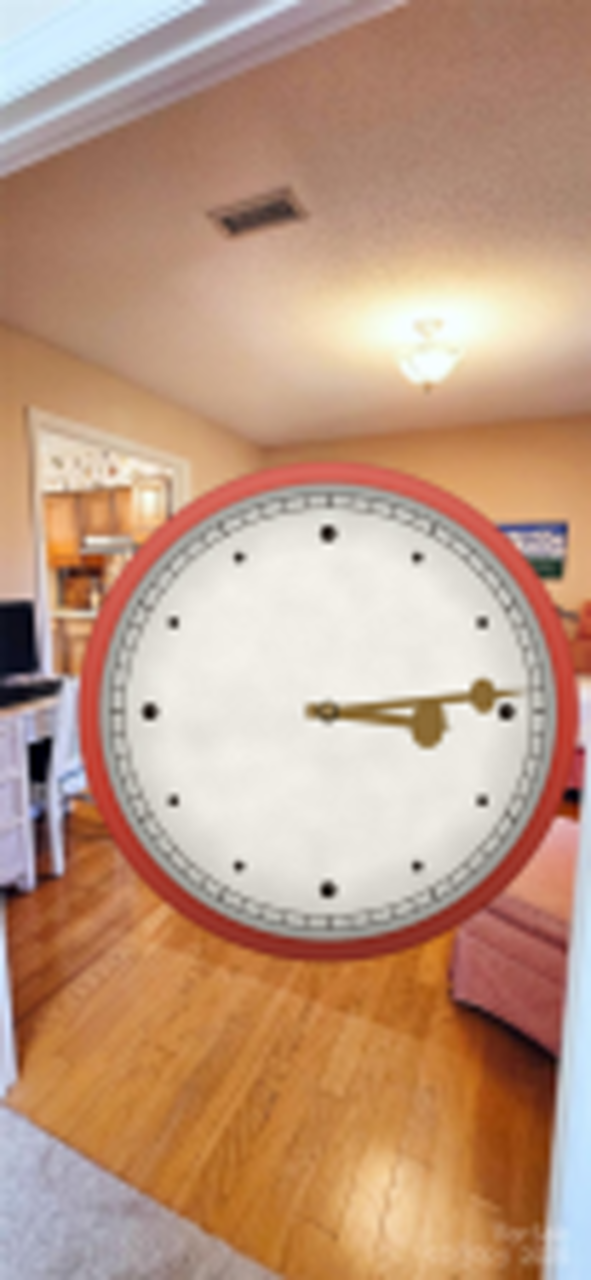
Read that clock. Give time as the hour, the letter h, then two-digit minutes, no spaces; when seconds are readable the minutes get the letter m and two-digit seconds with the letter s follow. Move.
3h14
